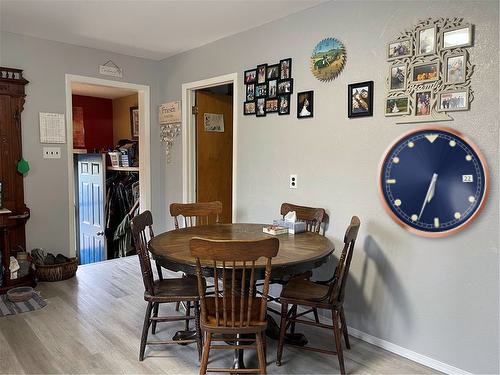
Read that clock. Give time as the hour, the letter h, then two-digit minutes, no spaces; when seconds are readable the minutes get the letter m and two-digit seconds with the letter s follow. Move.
6h34
